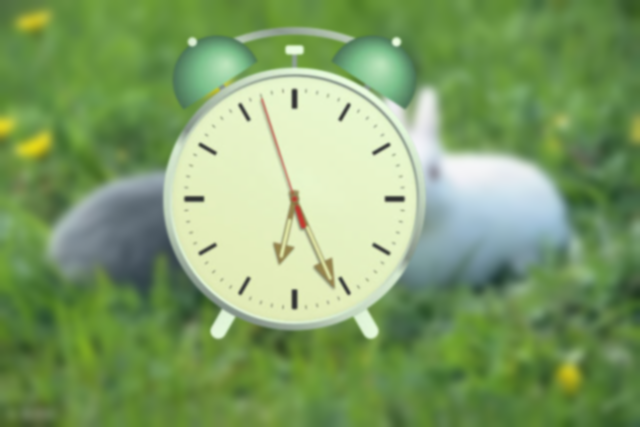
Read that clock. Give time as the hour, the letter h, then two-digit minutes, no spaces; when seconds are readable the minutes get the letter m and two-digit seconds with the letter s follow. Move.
6h25m57s
